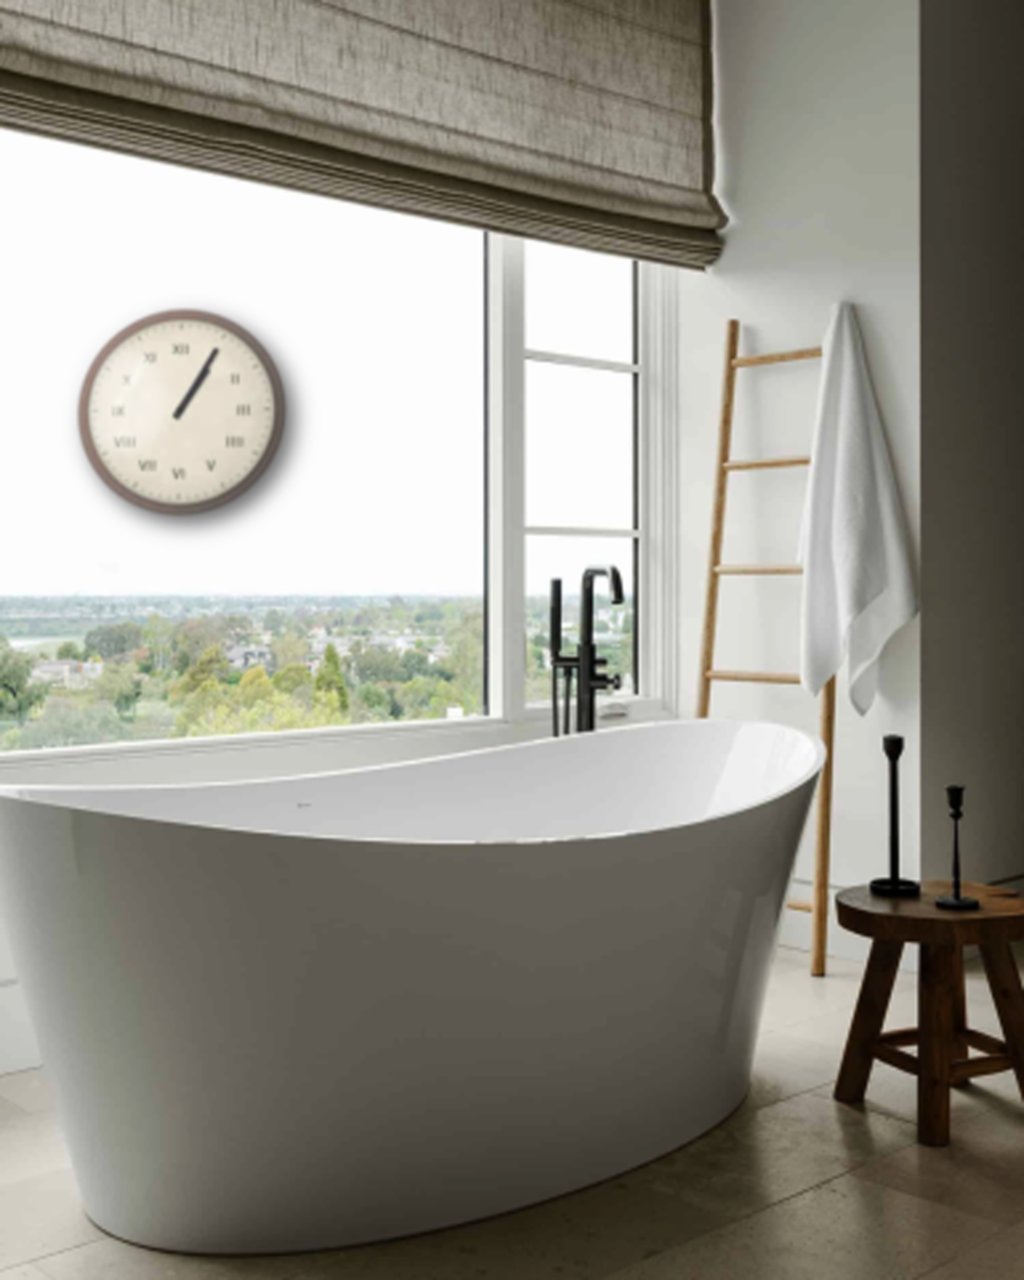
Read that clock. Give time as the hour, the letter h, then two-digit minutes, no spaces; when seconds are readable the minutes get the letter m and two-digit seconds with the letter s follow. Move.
1h05
